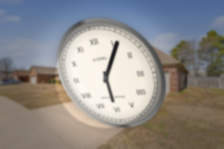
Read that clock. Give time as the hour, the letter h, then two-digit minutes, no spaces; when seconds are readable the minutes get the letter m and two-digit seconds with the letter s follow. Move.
6h06
